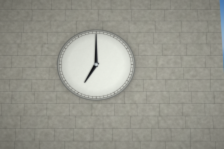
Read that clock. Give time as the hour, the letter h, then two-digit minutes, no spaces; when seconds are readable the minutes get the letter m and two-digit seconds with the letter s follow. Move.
7h00
